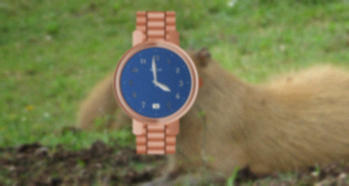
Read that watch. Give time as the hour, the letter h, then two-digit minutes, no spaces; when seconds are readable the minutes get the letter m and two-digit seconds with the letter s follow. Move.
3h59
